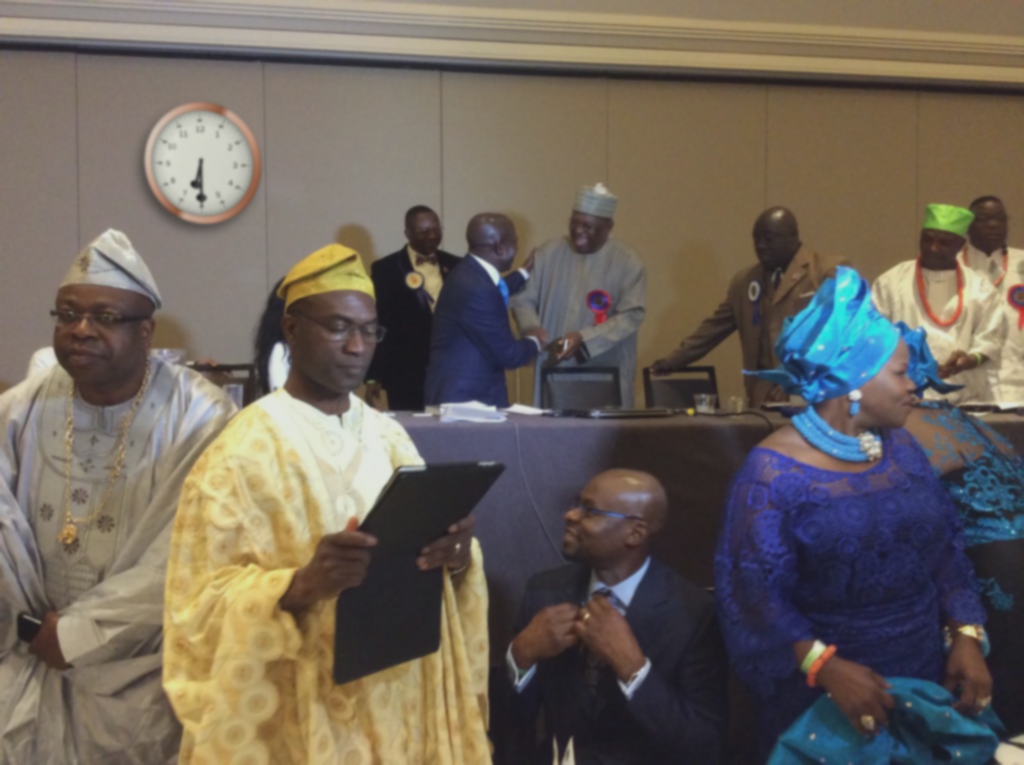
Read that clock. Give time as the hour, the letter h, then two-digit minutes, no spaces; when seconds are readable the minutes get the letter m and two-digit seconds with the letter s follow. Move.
6h30
